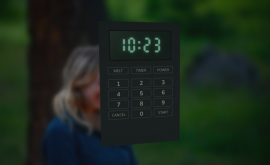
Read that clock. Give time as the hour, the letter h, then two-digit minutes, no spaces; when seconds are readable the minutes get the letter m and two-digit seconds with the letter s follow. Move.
10h23
